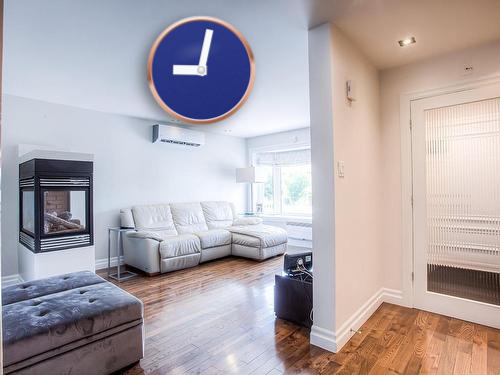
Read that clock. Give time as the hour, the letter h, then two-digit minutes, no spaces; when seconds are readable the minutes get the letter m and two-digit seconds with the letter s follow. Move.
9h02
